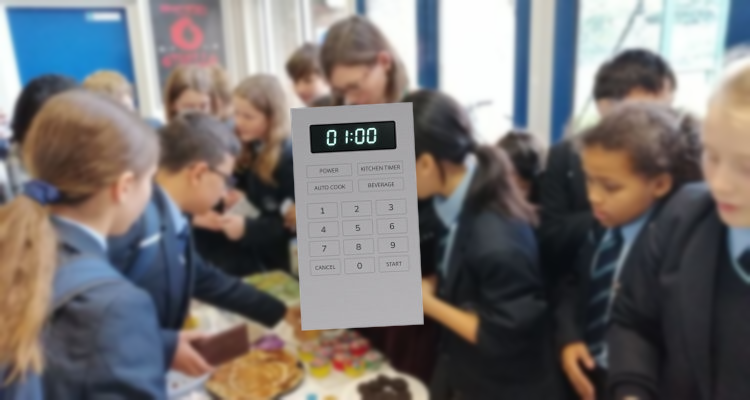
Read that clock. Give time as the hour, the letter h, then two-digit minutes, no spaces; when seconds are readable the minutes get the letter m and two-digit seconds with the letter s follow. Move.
1h00
